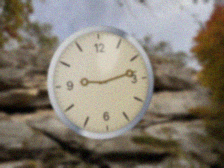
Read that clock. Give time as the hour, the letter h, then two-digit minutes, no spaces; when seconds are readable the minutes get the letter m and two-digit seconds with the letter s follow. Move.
9h13
